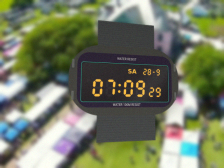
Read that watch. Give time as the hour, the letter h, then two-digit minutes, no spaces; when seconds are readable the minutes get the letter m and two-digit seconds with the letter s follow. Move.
7h09m29s
